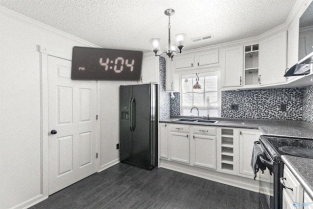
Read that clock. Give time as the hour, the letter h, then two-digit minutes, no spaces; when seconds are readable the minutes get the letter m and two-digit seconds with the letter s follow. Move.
4h04
